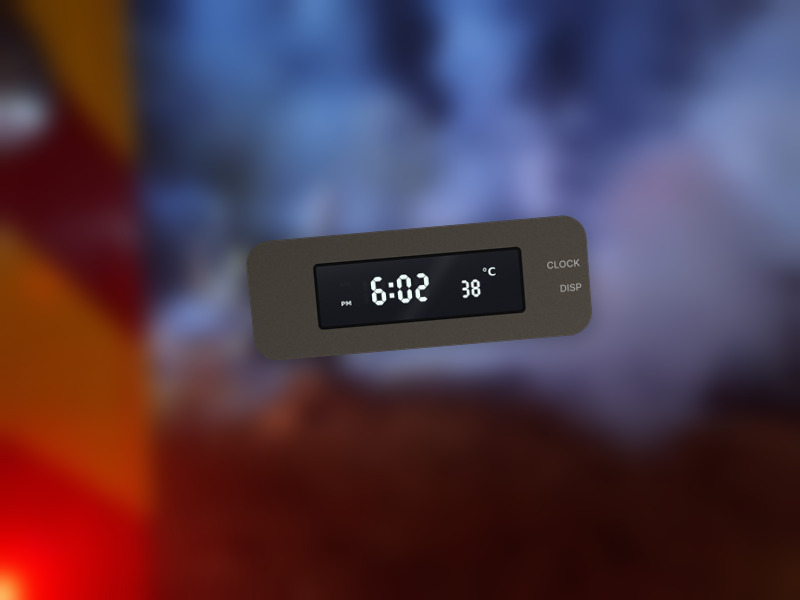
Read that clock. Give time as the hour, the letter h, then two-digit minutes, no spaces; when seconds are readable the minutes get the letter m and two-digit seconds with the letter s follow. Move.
6h02
